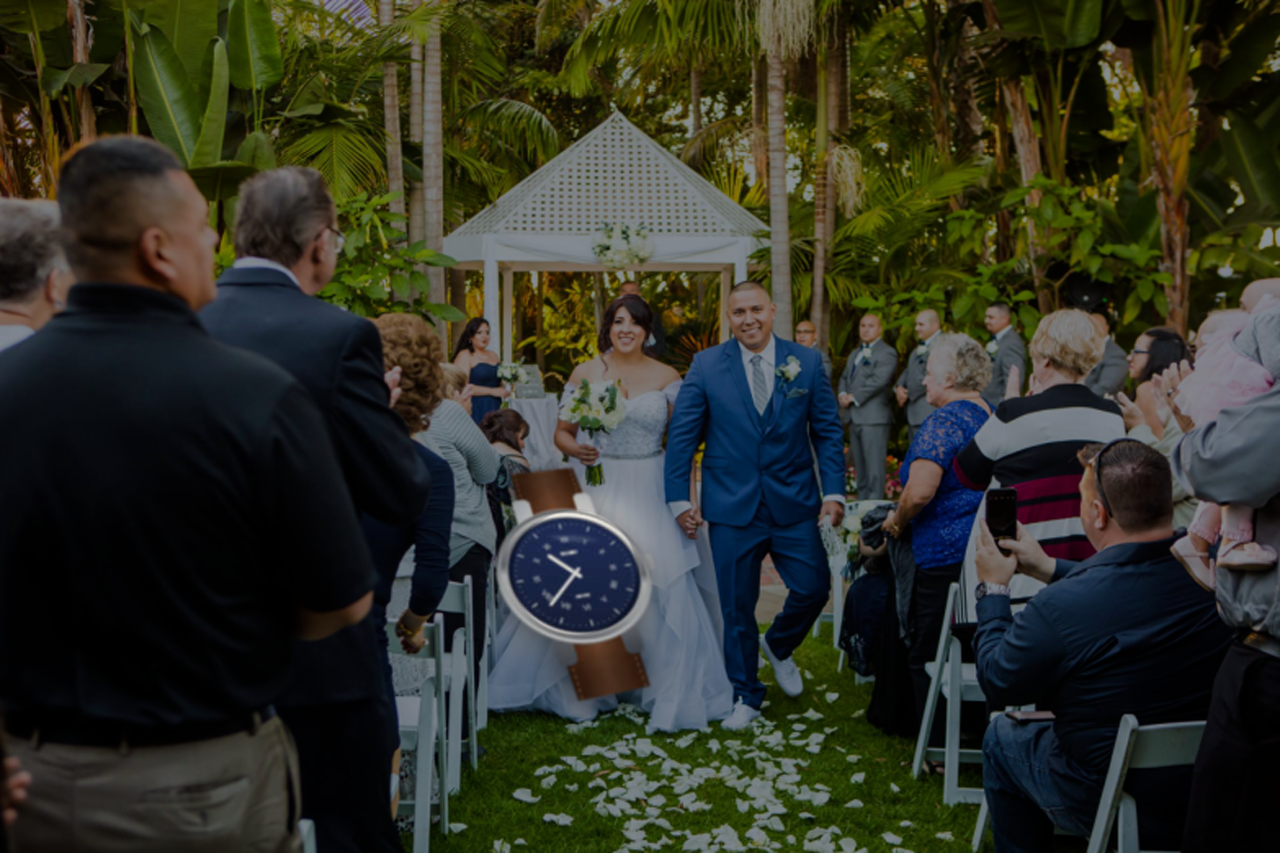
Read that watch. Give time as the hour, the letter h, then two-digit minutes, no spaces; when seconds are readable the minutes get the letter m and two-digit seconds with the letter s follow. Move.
10h38
